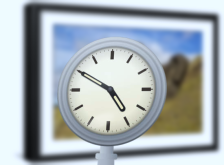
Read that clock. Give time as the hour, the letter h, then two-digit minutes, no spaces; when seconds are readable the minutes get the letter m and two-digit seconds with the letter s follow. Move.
4h50
